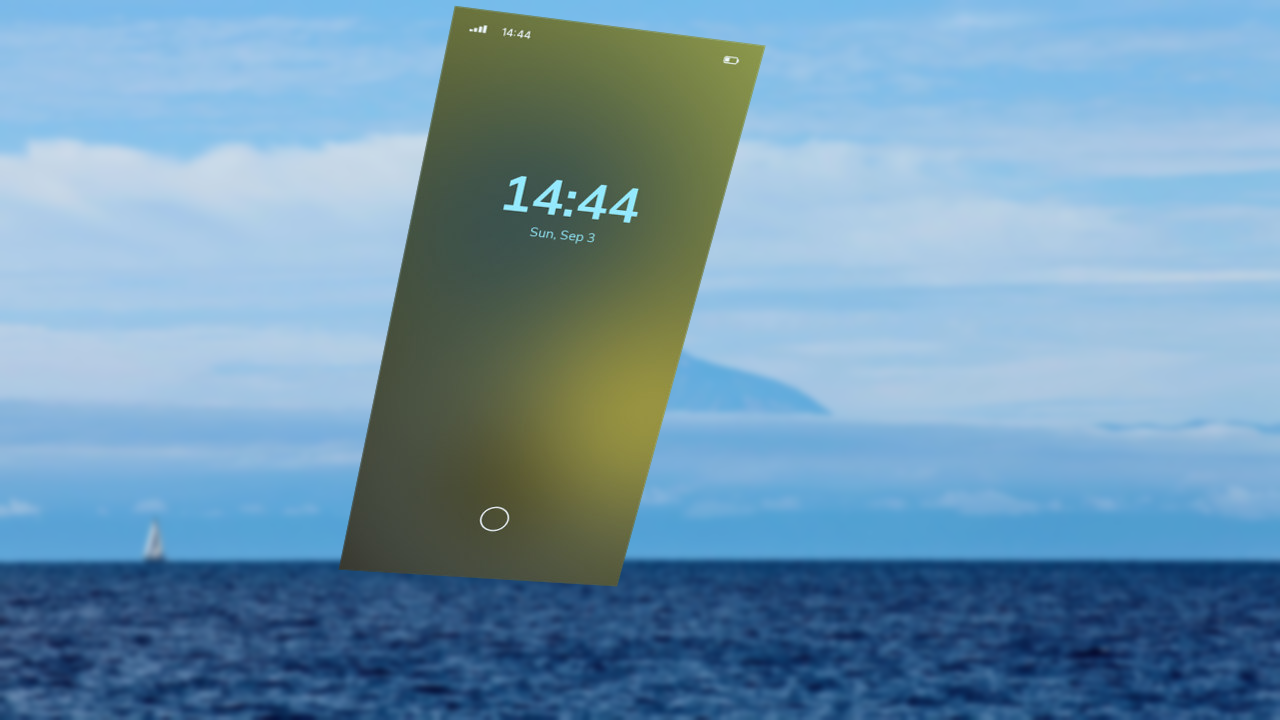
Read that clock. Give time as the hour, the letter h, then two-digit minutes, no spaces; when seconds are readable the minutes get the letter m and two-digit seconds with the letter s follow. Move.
14h44
